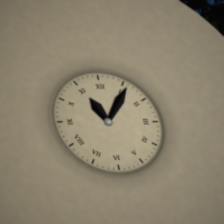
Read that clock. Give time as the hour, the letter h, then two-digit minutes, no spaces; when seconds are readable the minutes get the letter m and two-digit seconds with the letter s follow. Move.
11h06
